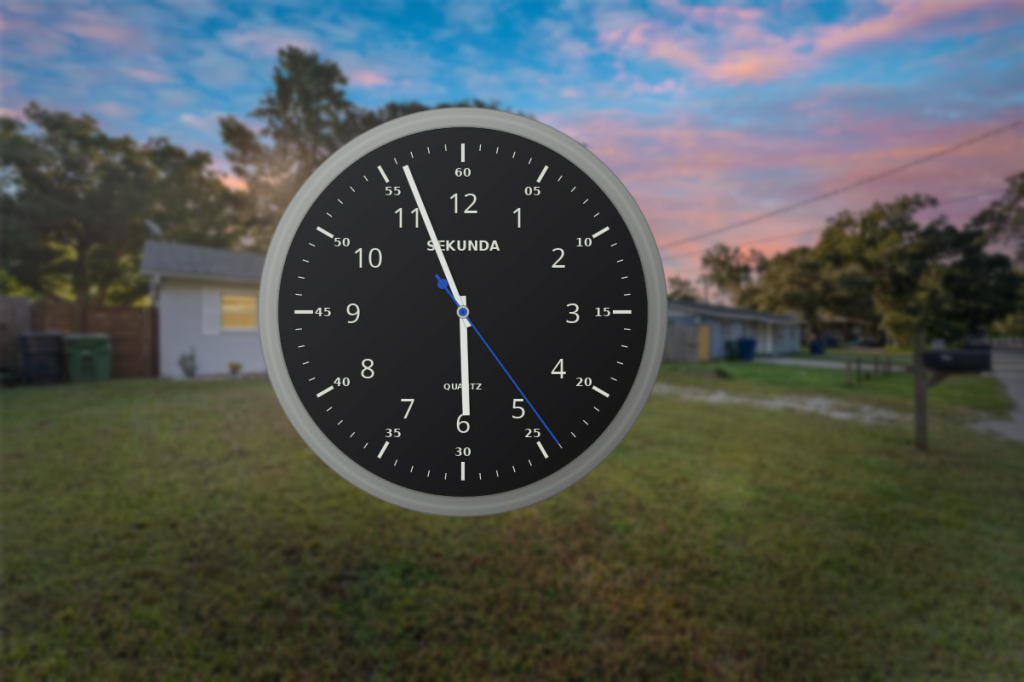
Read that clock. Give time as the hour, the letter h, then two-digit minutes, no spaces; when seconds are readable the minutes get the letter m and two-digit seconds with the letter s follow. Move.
5h56m24s
